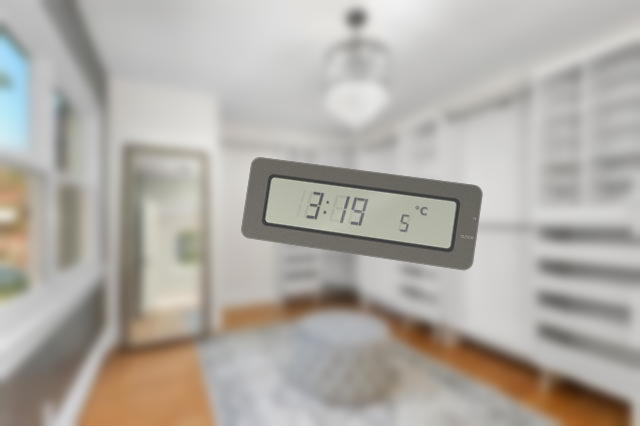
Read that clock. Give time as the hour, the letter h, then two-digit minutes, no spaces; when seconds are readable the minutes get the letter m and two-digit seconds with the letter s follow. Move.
3h19
